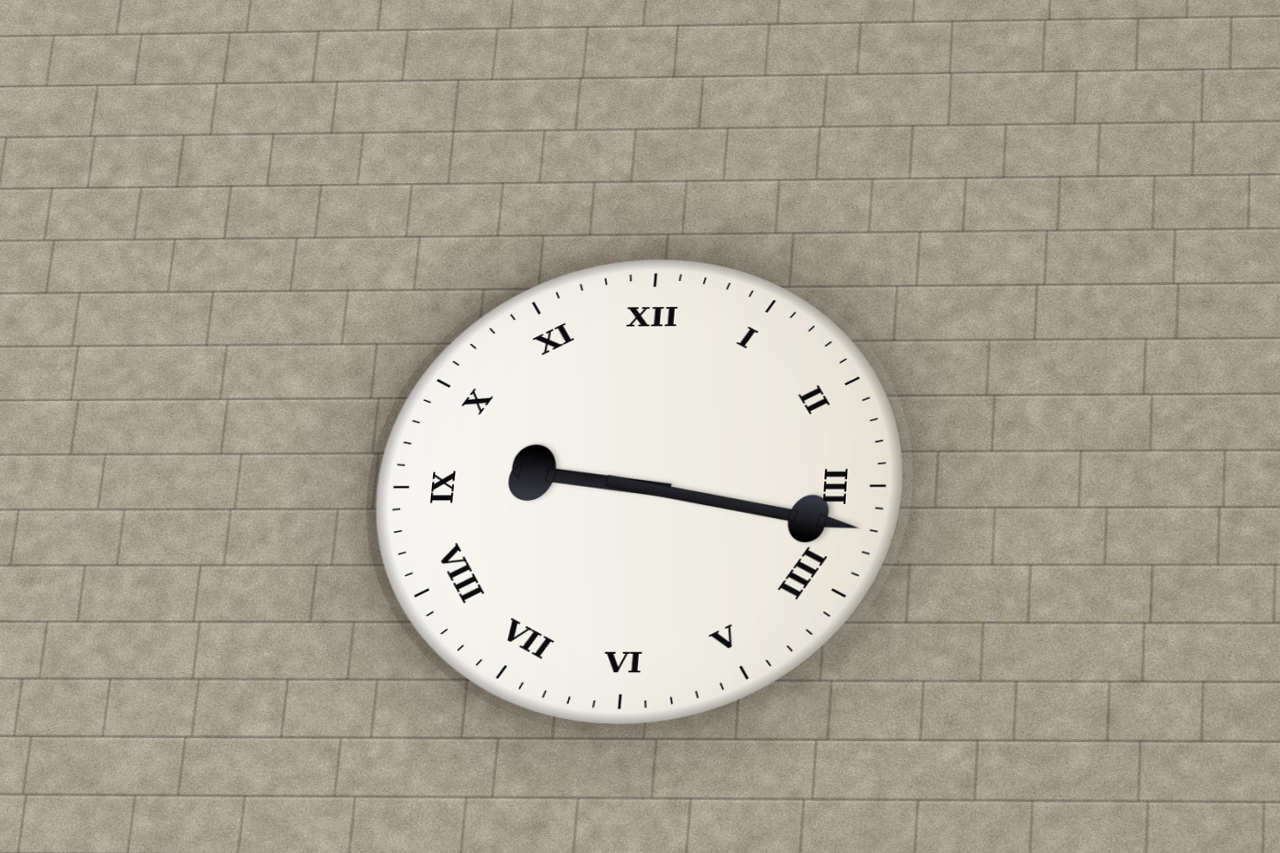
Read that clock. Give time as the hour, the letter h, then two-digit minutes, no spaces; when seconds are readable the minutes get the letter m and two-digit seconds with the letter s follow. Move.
9h17
